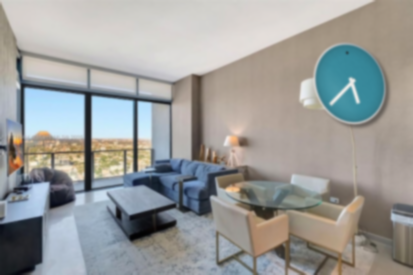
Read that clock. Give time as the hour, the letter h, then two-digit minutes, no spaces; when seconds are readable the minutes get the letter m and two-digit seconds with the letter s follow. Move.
5h39
